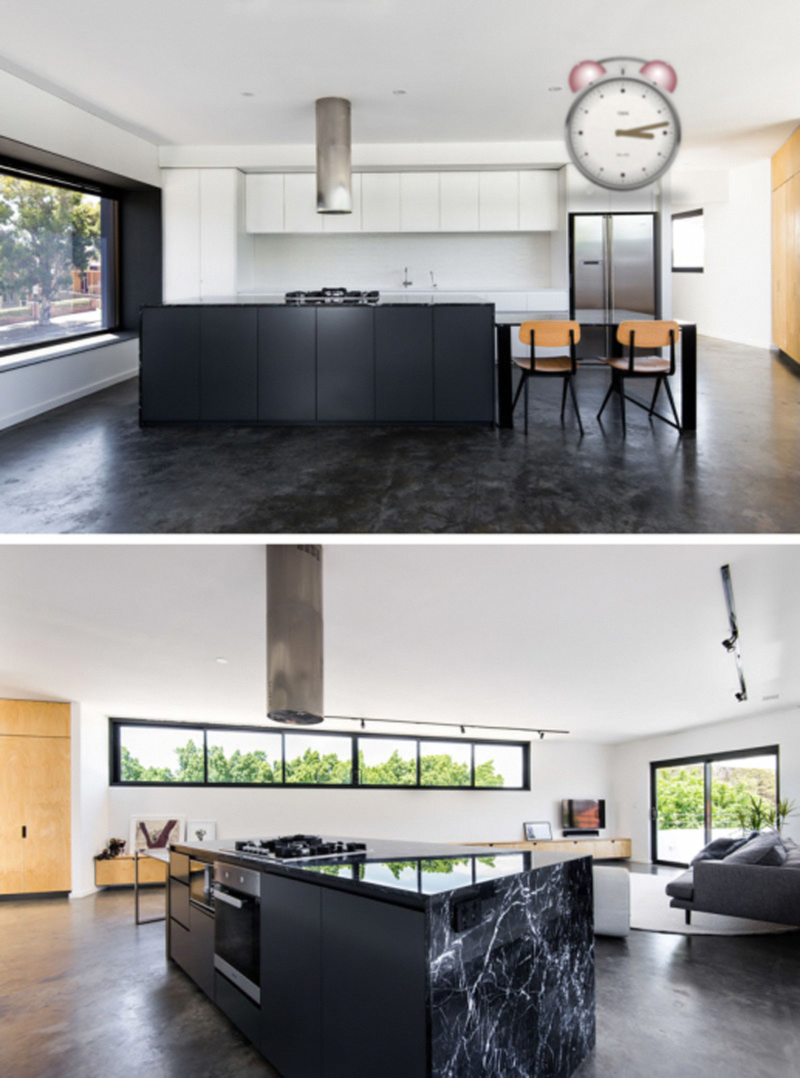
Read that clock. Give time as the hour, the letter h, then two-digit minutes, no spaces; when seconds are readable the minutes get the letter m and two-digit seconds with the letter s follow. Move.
3h13
